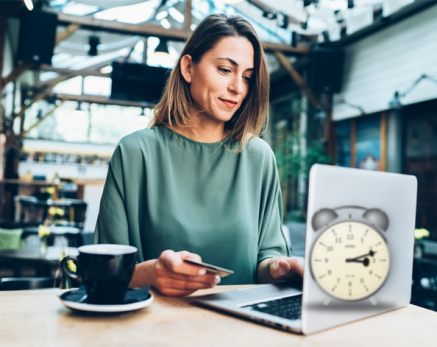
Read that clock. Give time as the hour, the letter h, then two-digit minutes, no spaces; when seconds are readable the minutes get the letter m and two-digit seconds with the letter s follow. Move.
3h12
